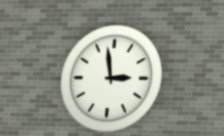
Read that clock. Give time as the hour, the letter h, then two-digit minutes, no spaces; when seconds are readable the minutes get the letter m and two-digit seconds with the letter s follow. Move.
2h58
